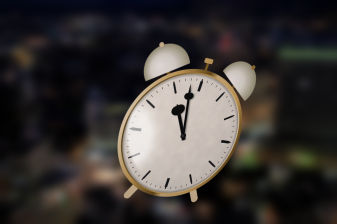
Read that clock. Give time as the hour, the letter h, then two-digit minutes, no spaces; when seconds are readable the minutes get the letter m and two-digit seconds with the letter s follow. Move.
10h58
